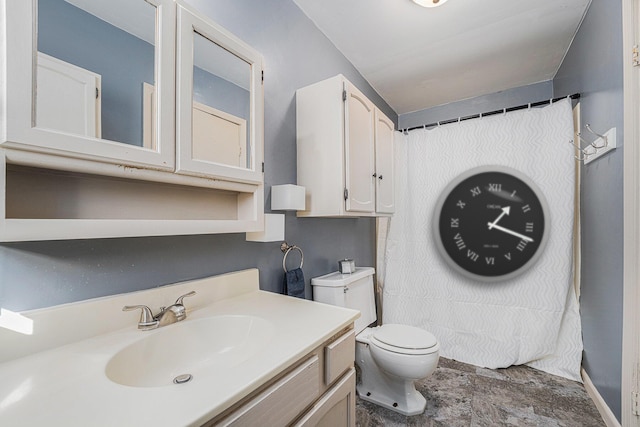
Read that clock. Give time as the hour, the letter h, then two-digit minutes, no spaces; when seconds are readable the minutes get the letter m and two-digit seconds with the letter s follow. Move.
1h18
